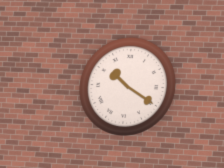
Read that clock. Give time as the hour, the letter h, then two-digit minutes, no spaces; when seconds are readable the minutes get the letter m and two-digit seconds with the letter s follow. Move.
10h20
